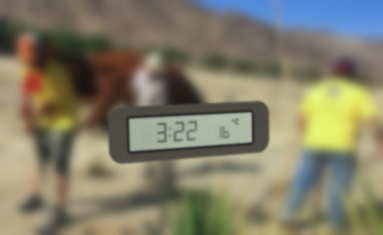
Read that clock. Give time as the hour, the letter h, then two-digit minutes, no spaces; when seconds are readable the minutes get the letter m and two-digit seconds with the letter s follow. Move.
3h22
